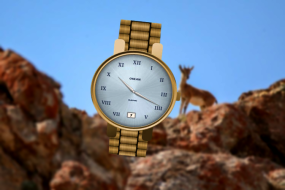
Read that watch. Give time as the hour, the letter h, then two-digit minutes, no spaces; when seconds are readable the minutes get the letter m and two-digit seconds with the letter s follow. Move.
10h19
